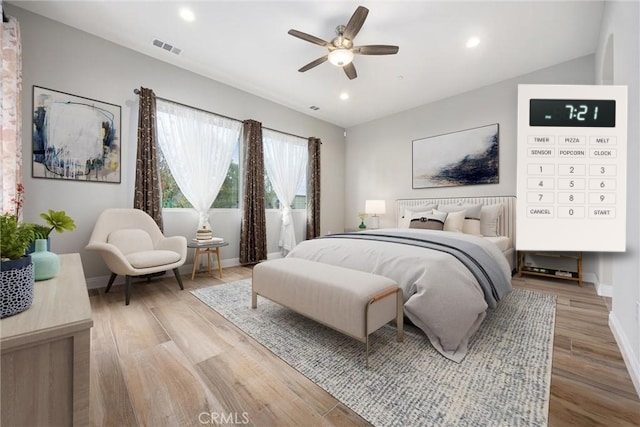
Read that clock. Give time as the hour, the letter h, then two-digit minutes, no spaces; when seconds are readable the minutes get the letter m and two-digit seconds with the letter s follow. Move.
7h21
